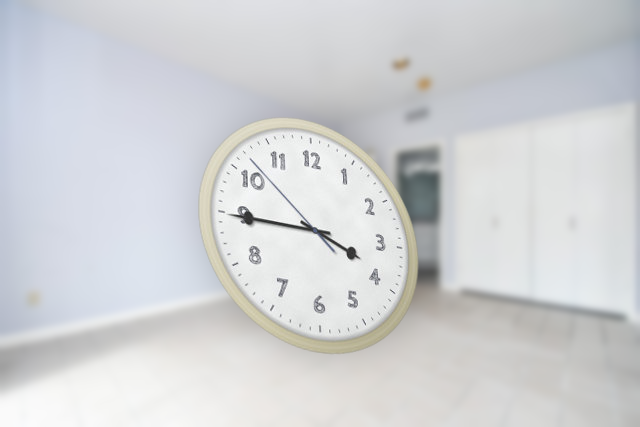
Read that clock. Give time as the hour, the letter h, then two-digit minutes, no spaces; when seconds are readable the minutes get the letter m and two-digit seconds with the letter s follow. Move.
3h44m52s
